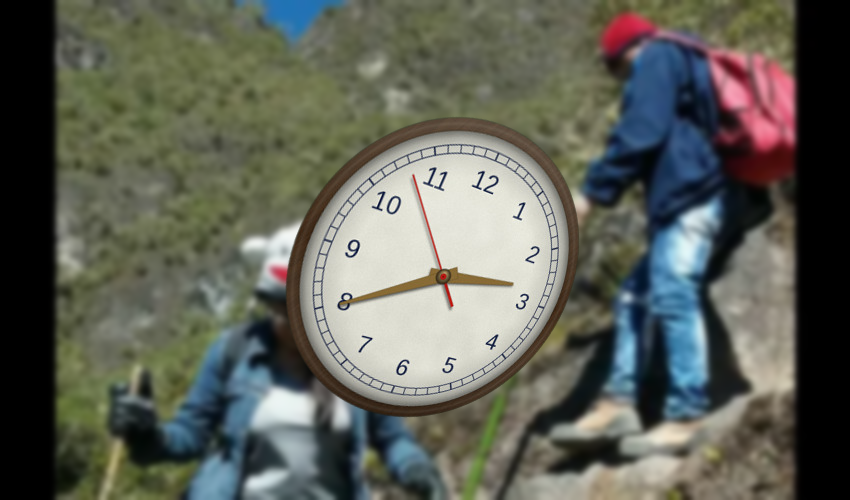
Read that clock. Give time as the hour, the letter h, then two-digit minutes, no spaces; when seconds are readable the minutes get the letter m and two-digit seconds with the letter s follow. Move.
2h39m53s
